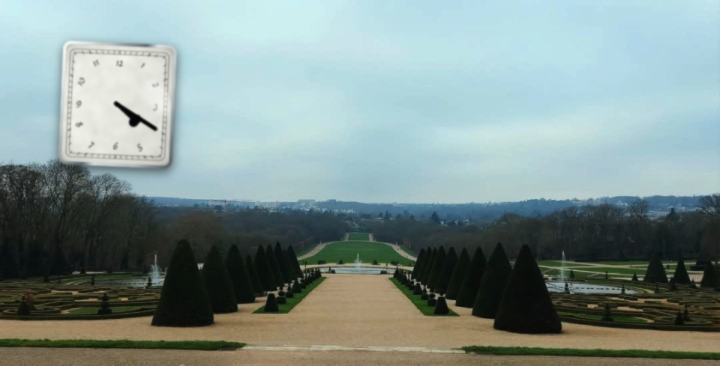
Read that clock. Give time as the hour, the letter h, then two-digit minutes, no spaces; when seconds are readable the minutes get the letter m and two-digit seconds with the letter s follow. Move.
4h20
